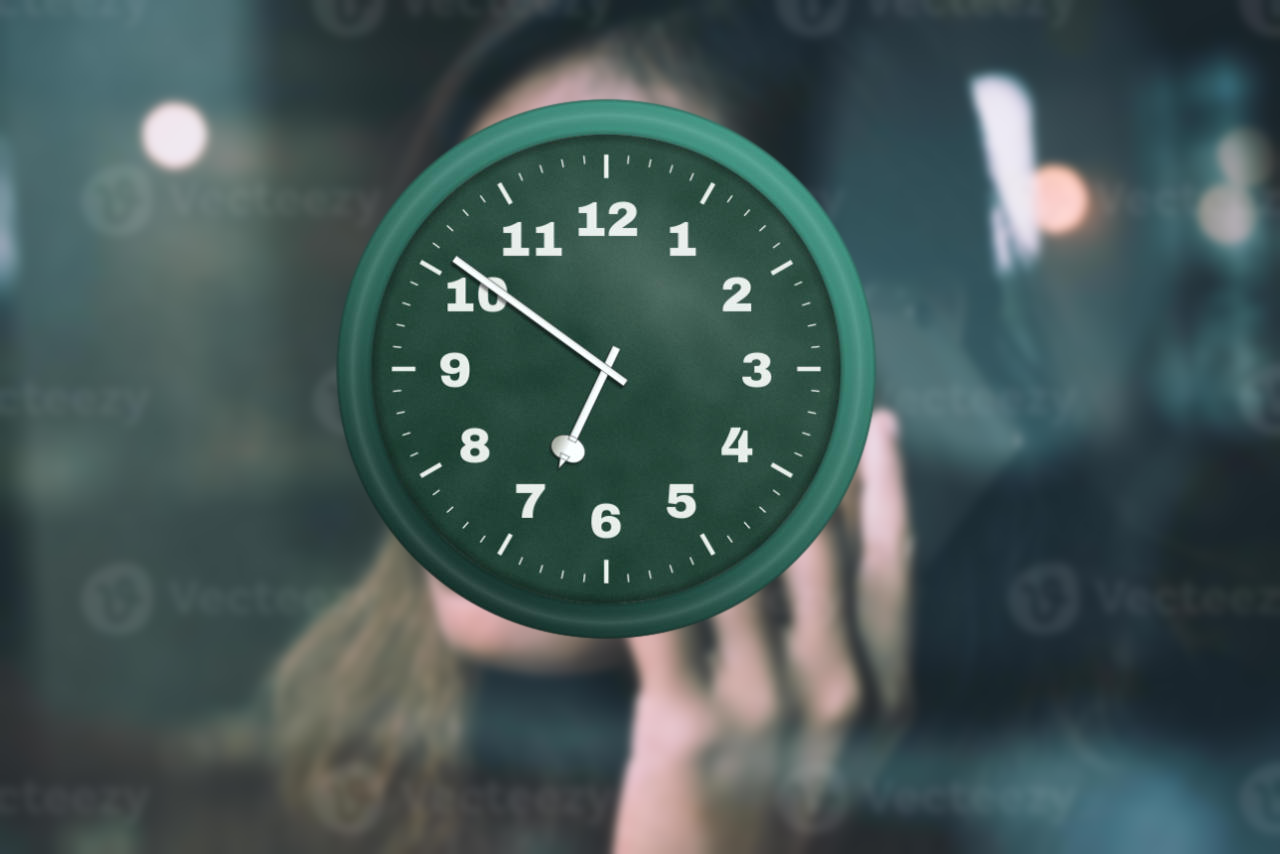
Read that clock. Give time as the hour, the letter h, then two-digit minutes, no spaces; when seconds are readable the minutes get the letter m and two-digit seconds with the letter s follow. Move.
6h51
